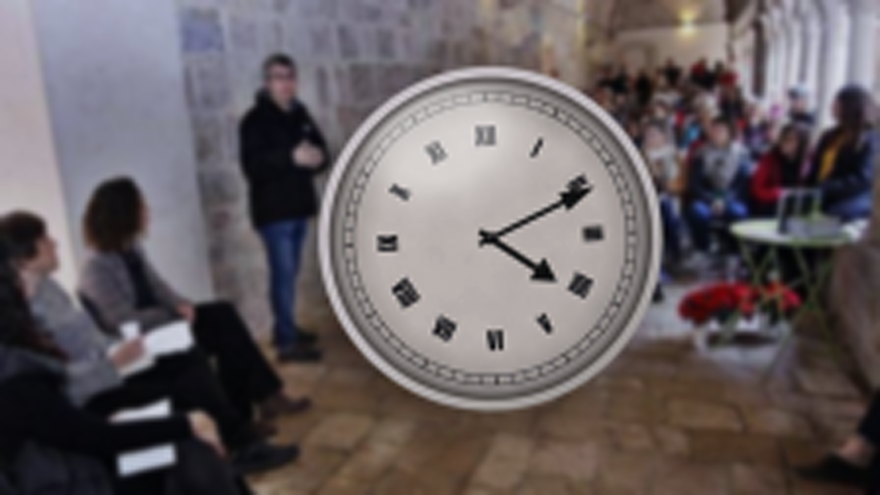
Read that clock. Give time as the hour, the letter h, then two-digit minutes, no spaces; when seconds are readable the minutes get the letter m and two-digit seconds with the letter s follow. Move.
4h11
